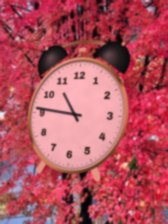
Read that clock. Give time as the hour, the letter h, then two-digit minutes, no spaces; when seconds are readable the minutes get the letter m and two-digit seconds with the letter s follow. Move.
10h46
